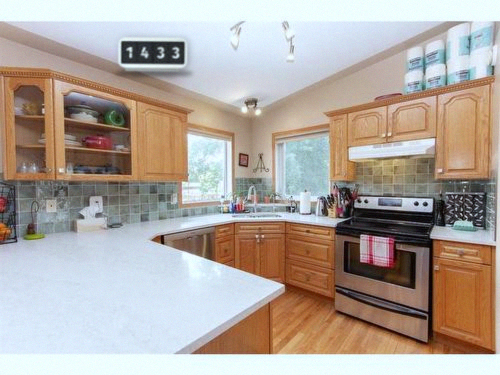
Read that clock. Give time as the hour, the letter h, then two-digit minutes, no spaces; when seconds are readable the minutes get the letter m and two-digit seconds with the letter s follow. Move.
14h33
